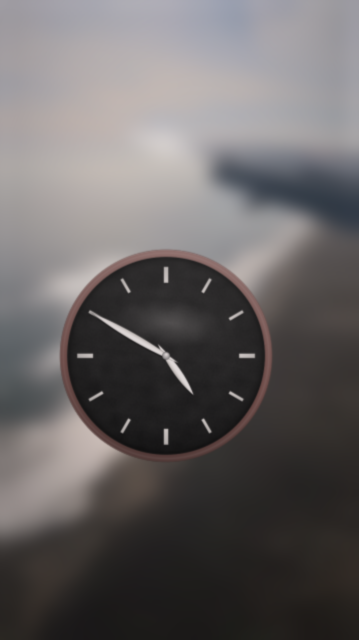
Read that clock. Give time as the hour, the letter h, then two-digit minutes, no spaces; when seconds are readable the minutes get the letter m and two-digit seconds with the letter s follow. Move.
4h50
